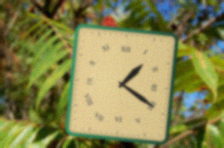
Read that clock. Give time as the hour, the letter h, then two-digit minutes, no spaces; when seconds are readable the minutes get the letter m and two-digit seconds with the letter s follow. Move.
1h20
